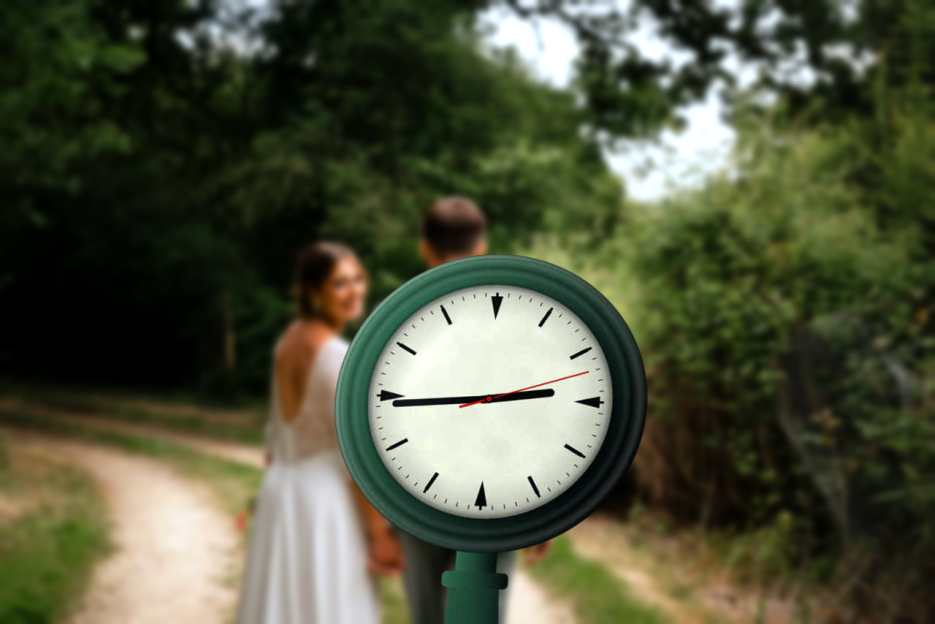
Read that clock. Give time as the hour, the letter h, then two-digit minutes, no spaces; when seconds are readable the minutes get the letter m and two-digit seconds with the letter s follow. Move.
2h44m12s
